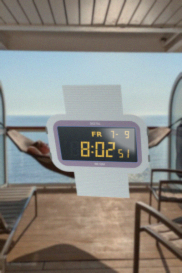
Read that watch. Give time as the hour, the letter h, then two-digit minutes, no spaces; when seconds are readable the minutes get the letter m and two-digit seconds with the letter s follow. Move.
8h02m51s
